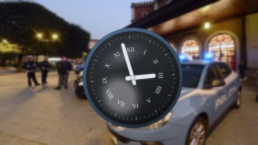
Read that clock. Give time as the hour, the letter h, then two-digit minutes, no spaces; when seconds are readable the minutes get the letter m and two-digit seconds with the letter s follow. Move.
2h58
